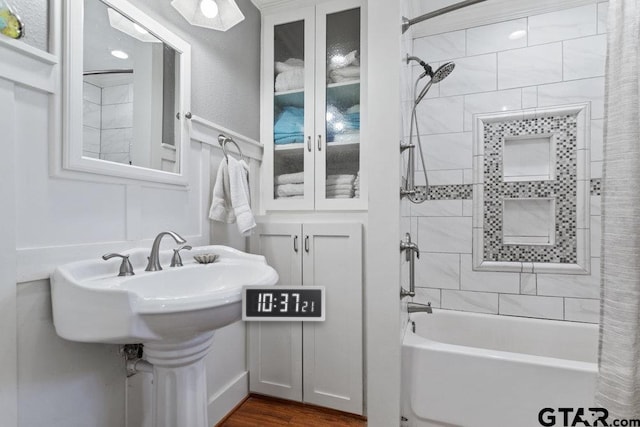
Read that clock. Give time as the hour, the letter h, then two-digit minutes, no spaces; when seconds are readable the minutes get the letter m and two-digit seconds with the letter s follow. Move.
10h37m21s
